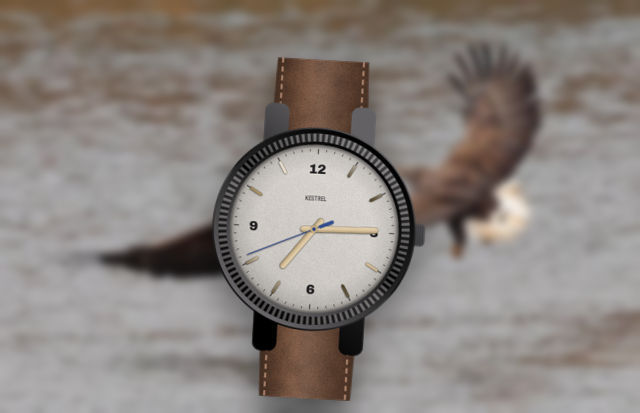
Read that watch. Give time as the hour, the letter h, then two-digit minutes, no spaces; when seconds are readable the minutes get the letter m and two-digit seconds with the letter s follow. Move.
7h14m41s
